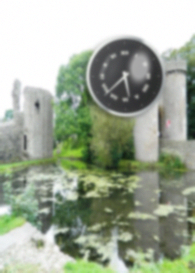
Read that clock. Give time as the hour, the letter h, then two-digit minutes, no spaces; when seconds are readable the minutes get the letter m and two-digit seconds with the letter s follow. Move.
5h38
